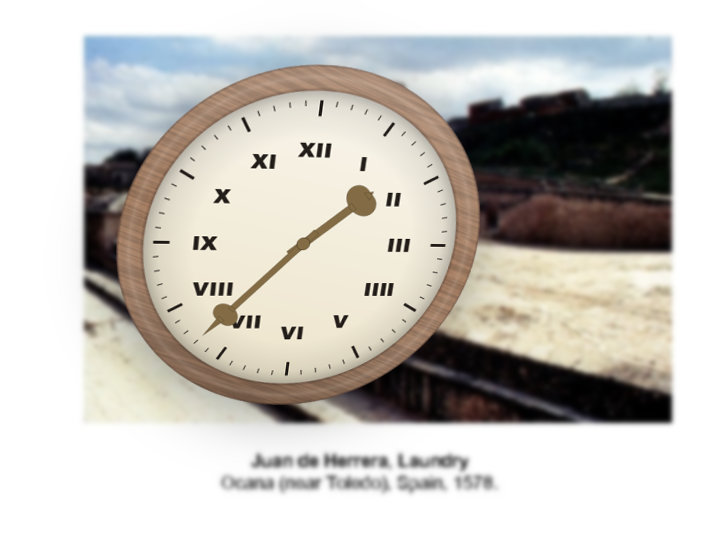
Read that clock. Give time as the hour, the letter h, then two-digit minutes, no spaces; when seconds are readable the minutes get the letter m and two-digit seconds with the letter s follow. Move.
1h37
